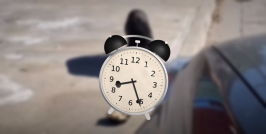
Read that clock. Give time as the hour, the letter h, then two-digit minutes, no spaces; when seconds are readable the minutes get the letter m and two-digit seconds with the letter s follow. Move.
8h26
